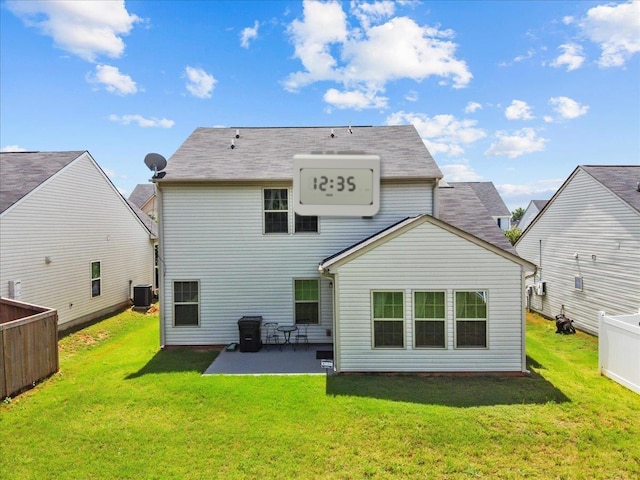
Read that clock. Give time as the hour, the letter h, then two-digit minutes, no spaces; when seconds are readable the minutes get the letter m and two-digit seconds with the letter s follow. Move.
12h35
